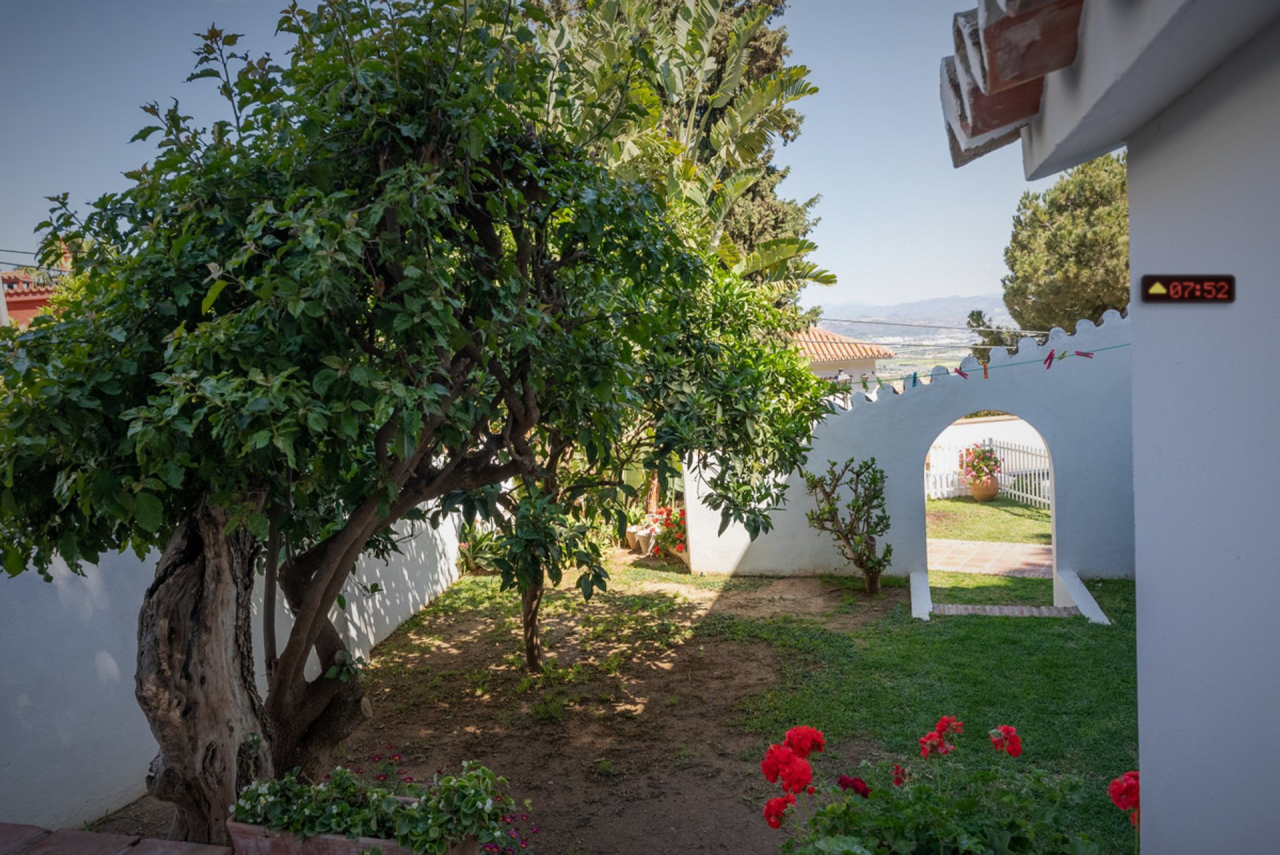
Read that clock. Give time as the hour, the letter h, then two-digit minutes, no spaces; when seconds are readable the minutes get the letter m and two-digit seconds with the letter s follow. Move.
7h52
